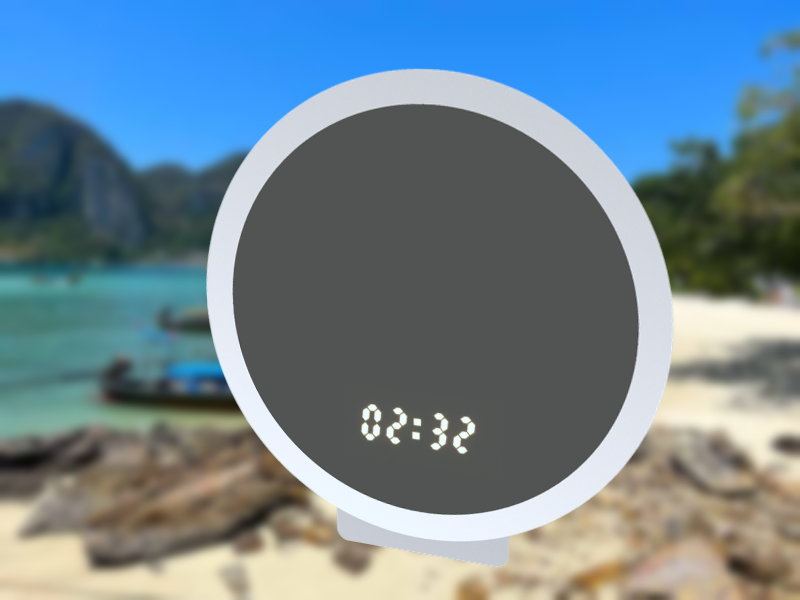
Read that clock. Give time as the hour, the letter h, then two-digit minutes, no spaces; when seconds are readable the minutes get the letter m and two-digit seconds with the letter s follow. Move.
2h32
